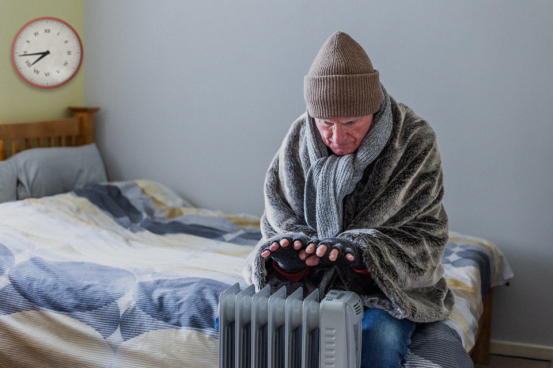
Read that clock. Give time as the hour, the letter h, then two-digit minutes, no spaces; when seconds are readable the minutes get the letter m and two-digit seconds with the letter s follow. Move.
7h44
